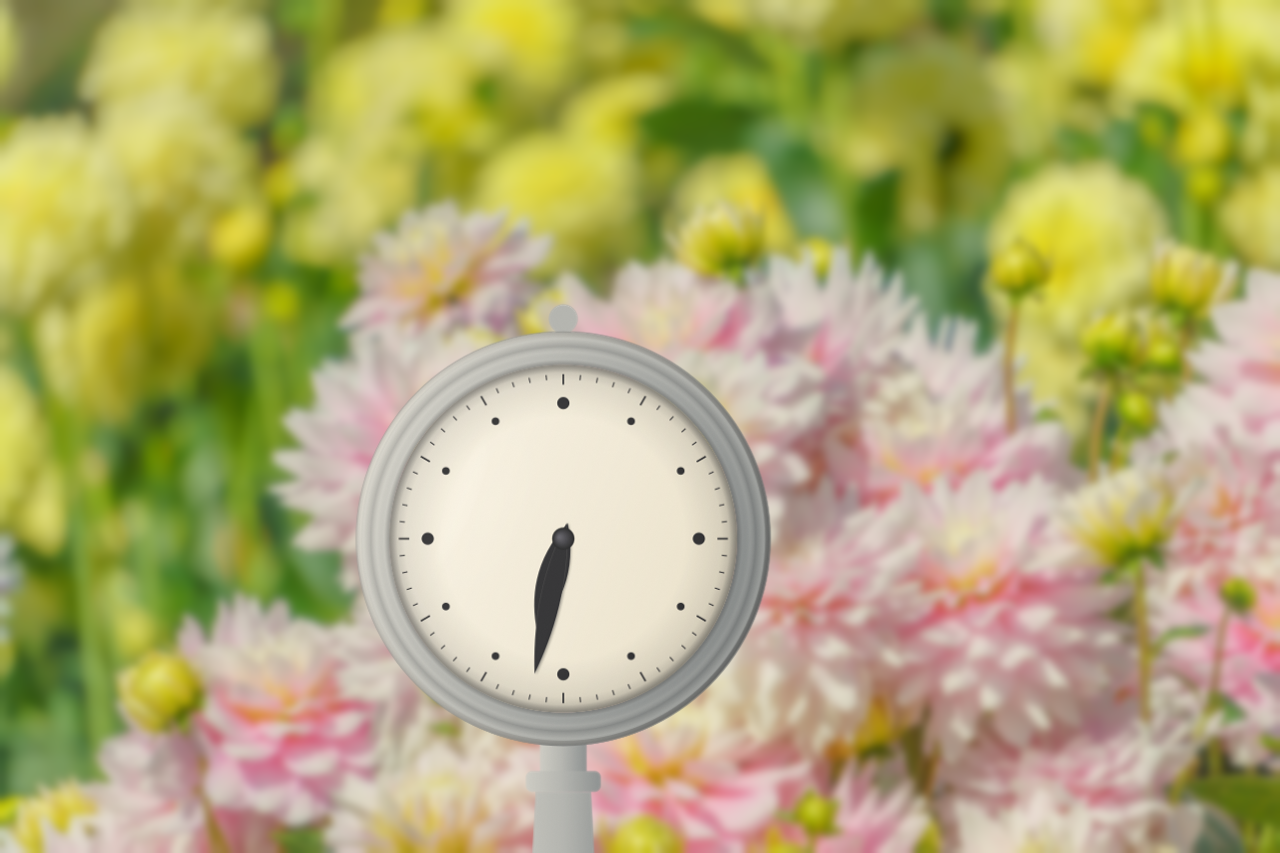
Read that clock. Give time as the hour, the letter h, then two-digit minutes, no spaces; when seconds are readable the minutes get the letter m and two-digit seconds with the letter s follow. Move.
6h32
